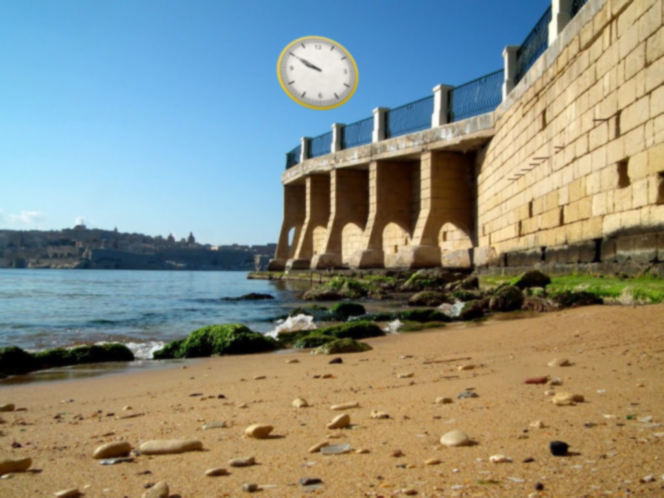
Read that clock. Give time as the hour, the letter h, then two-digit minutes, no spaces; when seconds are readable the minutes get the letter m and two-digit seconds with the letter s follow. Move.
9h50
